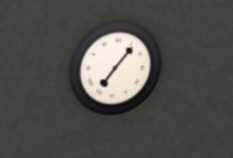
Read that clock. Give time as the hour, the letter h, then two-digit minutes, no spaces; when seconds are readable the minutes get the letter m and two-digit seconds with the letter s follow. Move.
7h06
